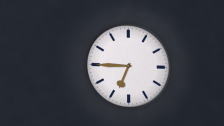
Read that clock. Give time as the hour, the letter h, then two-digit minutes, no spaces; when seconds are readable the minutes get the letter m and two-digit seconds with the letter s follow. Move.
6h45
